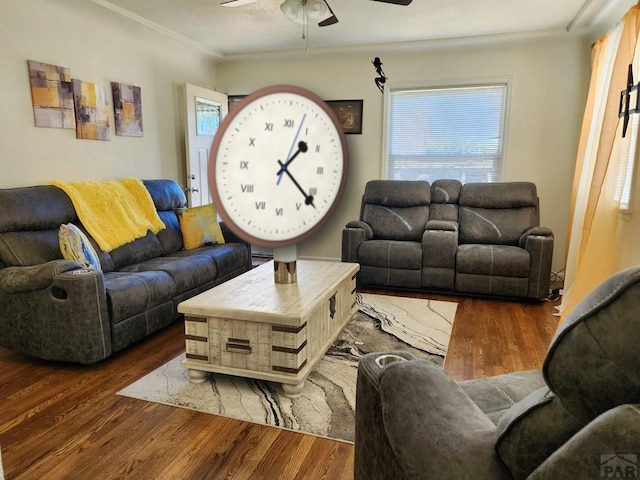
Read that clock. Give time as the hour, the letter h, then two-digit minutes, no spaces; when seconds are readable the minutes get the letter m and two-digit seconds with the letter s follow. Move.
1h22m03s
